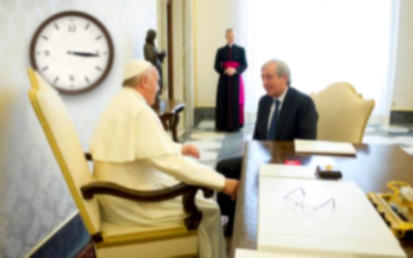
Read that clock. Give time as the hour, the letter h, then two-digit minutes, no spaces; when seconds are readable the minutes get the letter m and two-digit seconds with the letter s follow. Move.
3h16
